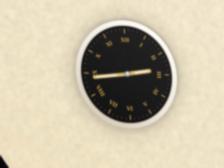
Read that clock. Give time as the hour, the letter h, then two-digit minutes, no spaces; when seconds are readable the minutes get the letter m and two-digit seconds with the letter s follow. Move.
2h44
